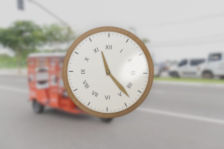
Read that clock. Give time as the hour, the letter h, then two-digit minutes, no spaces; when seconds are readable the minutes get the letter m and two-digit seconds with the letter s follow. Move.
11h23
